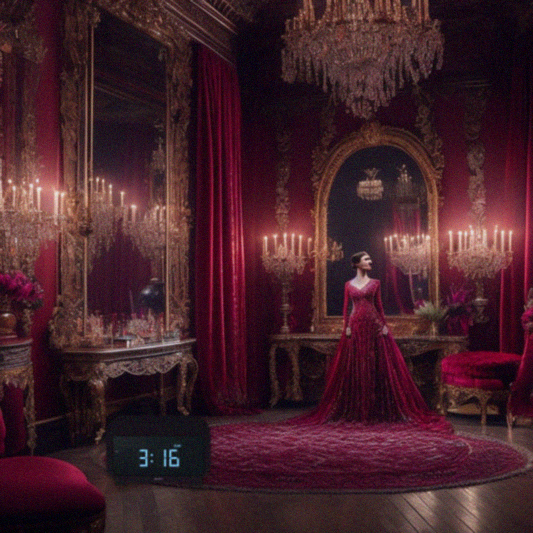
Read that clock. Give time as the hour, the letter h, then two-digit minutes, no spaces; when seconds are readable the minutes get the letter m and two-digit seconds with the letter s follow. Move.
3h16
